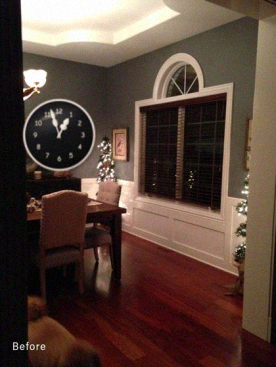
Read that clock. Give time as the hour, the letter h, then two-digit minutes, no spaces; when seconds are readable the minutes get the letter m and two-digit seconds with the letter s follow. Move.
12h57
